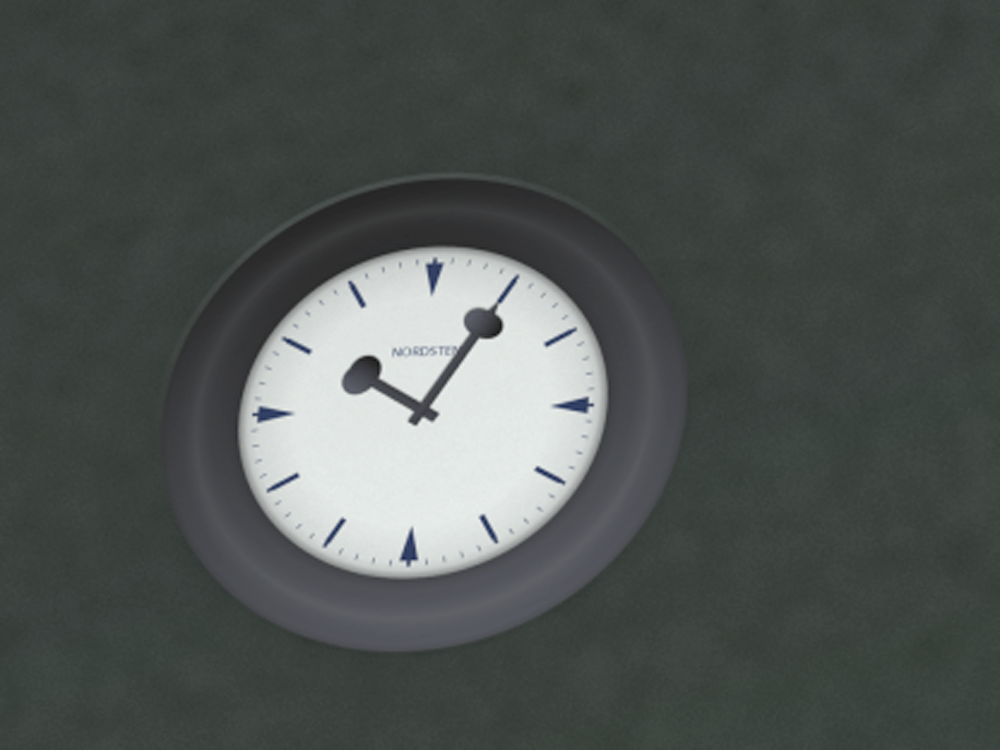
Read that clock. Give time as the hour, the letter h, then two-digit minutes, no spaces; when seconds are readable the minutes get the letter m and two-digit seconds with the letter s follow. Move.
10h05
